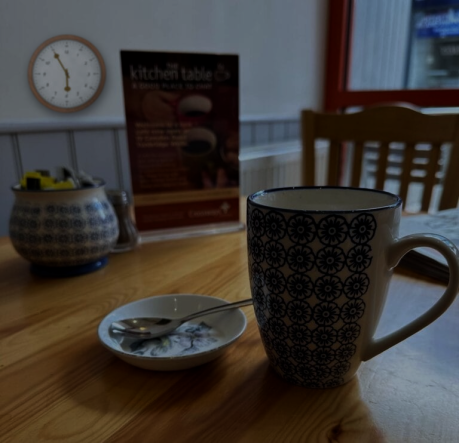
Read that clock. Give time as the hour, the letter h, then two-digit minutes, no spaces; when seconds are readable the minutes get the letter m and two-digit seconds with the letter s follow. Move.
5h55
